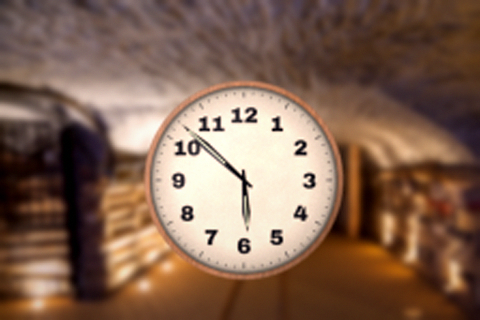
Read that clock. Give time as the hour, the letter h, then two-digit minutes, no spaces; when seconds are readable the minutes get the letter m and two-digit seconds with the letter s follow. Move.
5h52
